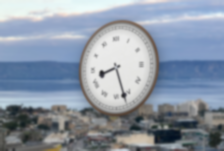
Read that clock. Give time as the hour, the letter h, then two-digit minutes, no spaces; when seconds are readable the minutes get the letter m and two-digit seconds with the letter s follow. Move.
8h27
